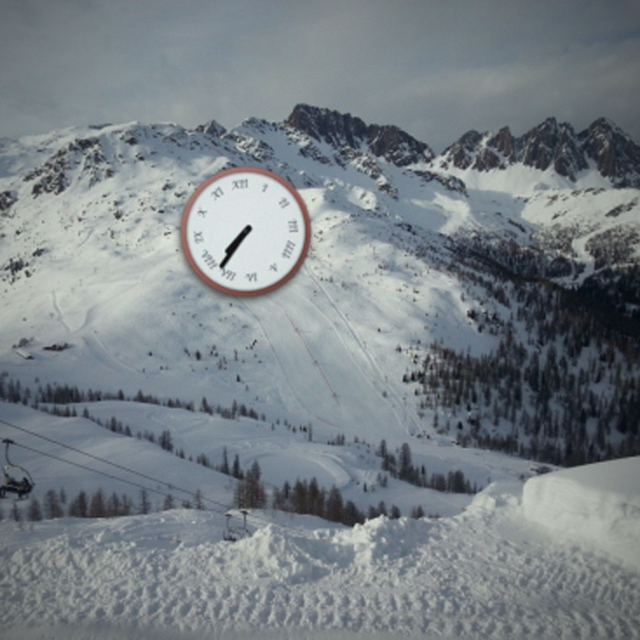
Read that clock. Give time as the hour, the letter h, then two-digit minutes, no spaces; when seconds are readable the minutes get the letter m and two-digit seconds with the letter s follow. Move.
7h37
